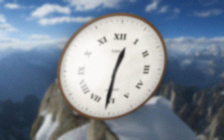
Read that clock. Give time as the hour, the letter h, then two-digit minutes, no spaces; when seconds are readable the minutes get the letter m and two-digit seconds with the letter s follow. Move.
12h31
